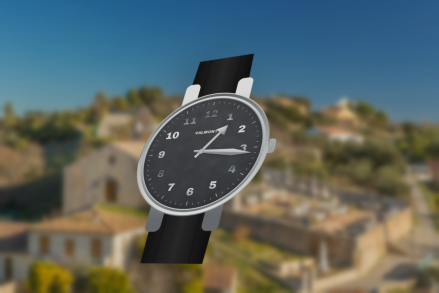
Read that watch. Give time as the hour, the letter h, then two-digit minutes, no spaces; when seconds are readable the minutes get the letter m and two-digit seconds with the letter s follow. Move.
1h16
